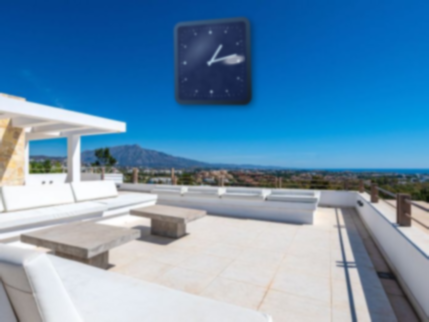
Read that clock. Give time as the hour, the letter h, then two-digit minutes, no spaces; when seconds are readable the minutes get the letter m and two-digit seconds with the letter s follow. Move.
1h13
